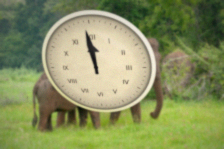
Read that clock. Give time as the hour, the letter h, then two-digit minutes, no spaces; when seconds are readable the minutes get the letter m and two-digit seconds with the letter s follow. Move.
11h59
